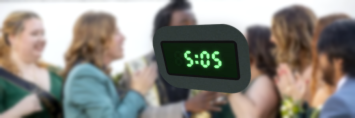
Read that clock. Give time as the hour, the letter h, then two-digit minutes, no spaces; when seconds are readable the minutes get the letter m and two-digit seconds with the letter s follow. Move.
5h05
